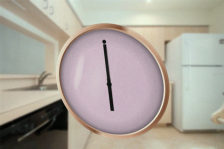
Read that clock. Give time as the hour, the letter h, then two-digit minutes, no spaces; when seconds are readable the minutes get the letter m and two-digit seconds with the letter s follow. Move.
6h00
